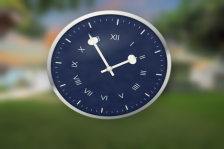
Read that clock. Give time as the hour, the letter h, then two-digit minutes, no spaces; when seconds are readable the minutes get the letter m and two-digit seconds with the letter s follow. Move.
1h54
